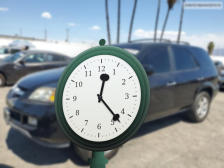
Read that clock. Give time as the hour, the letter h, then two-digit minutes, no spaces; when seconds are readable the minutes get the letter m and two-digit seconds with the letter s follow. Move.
12h23
